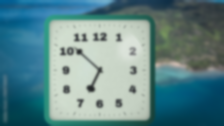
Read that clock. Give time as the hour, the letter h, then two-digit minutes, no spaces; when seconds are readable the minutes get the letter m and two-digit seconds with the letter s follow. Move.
6h52
